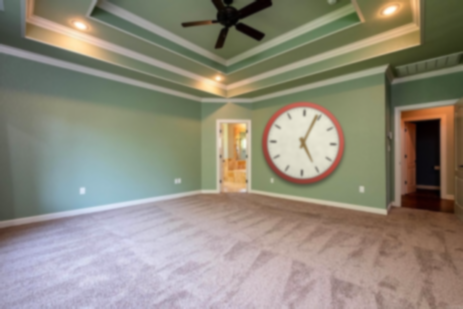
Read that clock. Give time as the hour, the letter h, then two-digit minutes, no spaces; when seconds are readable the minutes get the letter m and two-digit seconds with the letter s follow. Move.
5h04
